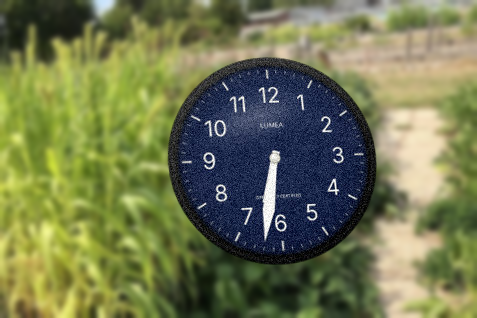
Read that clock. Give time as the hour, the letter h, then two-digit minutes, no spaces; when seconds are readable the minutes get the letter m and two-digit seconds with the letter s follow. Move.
6h32
